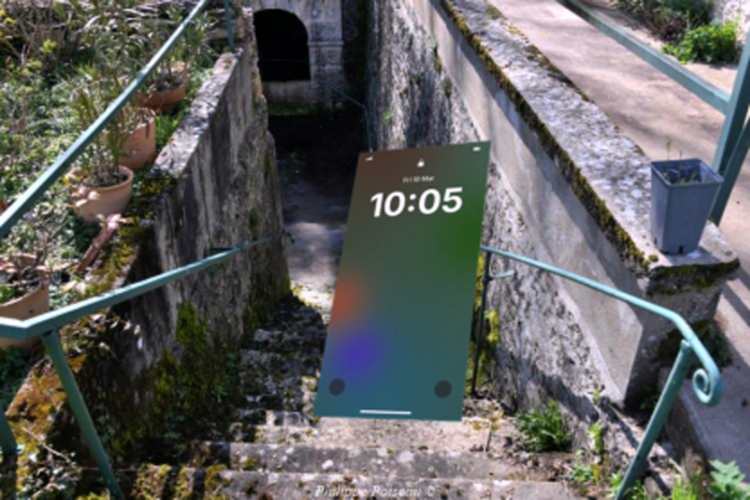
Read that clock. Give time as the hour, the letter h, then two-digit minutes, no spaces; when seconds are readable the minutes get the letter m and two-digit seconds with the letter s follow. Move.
10h05
